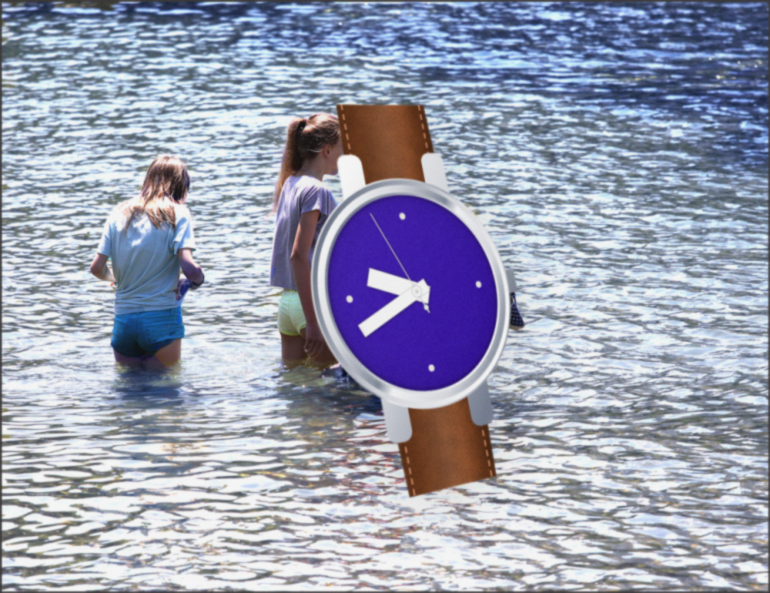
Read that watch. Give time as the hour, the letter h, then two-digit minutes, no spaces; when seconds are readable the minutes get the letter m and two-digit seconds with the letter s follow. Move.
9h40m56s
